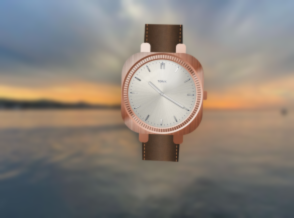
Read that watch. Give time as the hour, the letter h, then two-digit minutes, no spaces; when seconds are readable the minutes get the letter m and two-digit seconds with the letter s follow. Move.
10h20
